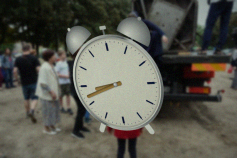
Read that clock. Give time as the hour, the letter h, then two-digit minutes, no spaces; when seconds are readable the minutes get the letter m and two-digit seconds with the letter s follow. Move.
8h42
